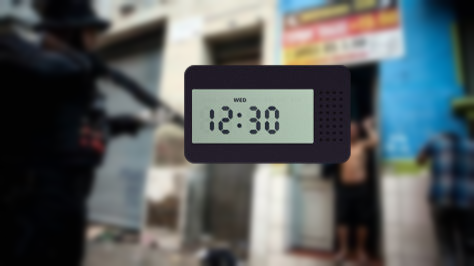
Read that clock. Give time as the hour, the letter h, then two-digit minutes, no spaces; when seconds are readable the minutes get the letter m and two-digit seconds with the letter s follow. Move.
12h30
